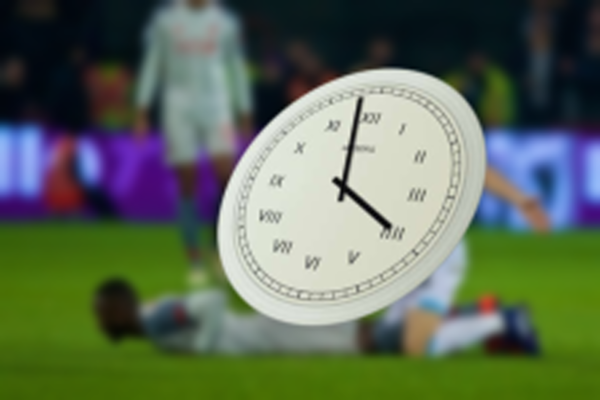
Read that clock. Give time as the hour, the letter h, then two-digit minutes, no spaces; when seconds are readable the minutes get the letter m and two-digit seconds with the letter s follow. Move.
3h58
